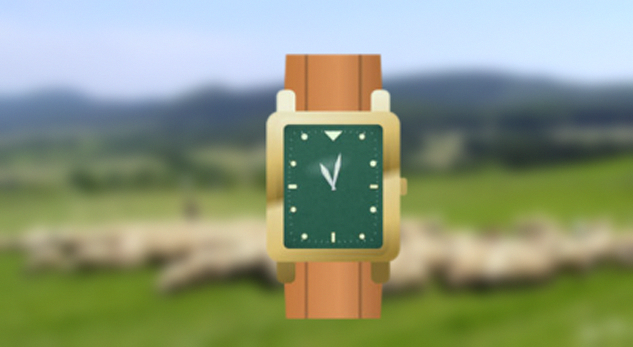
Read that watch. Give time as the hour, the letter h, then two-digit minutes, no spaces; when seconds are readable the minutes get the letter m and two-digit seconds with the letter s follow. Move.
11h02
